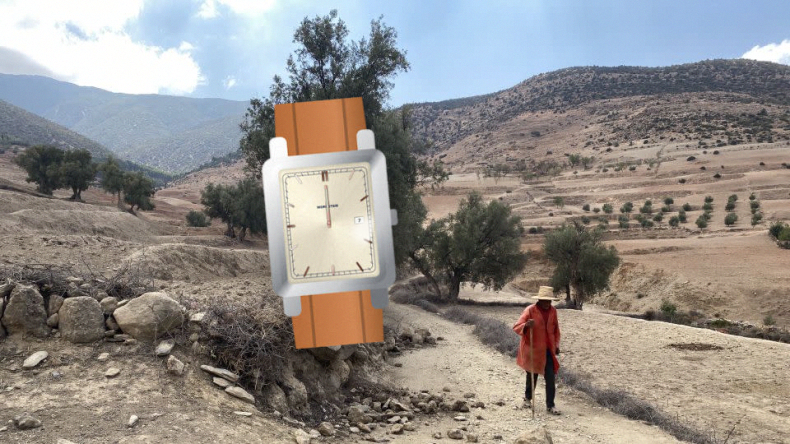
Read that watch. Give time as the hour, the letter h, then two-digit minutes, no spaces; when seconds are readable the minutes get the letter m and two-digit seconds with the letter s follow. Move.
12h00
